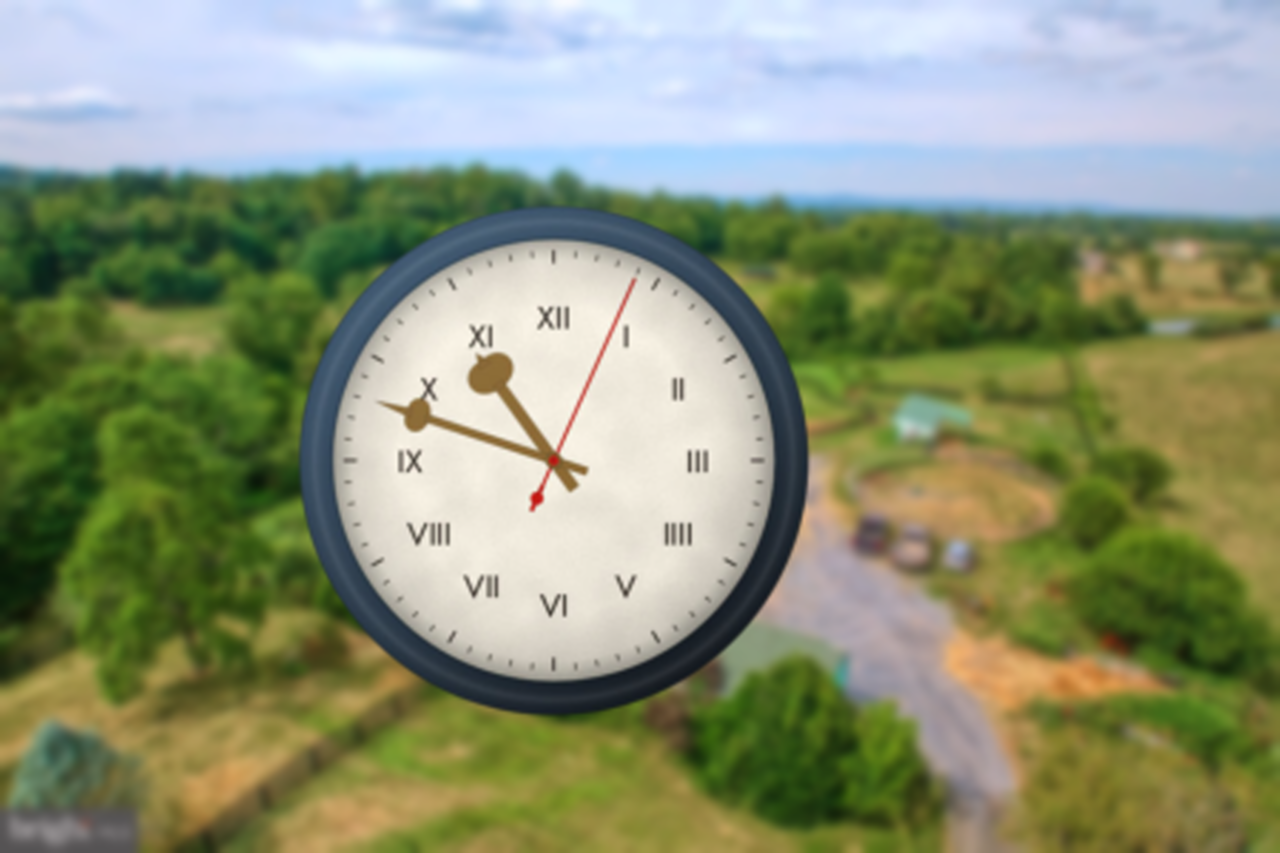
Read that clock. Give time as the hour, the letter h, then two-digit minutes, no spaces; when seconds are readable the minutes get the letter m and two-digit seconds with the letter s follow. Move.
10h48m04s
